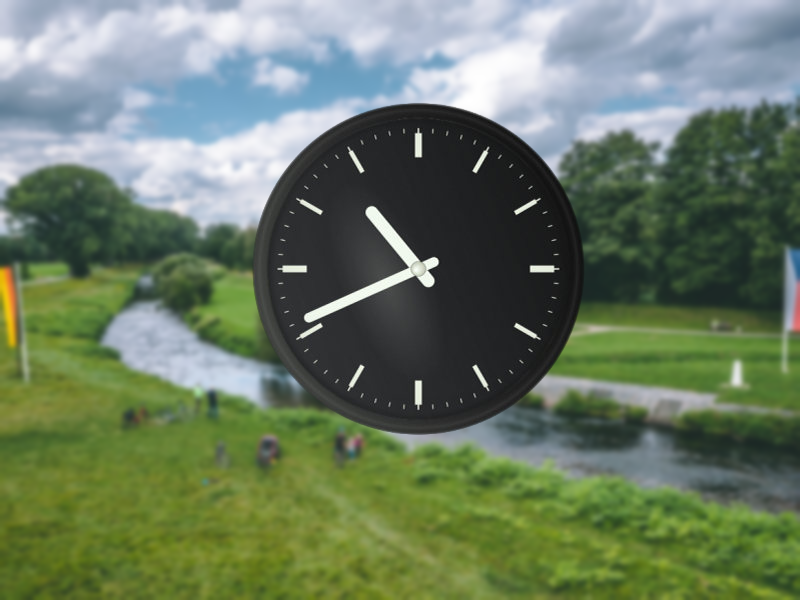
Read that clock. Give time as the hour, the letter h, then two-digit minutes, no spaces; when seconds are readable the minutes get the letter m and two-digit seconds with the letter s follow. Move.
10h41
